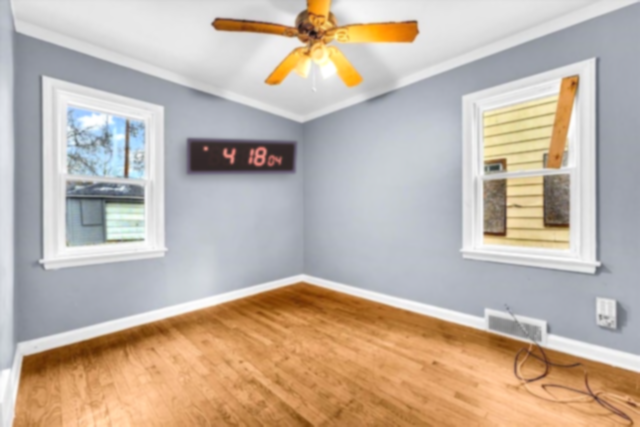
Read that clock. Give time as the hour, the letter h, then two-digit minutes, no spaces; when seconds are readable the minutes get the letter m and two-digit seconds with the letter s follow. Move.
4h18
